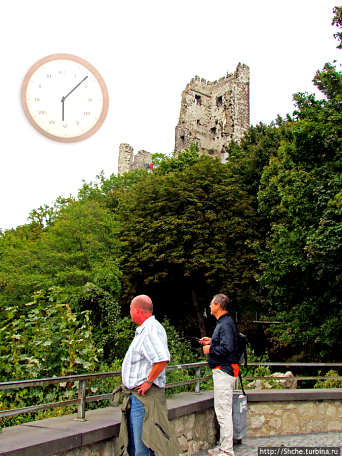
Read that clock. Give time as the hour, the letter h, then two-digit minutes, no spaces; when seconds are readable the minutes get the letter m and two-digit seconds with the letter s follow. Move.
6h08
